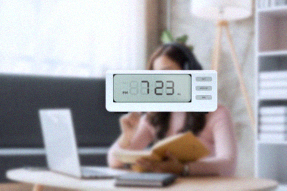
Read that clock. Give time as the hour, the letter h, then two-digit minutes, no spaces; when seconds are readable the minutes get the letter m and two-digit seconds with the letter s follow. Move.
7h23
